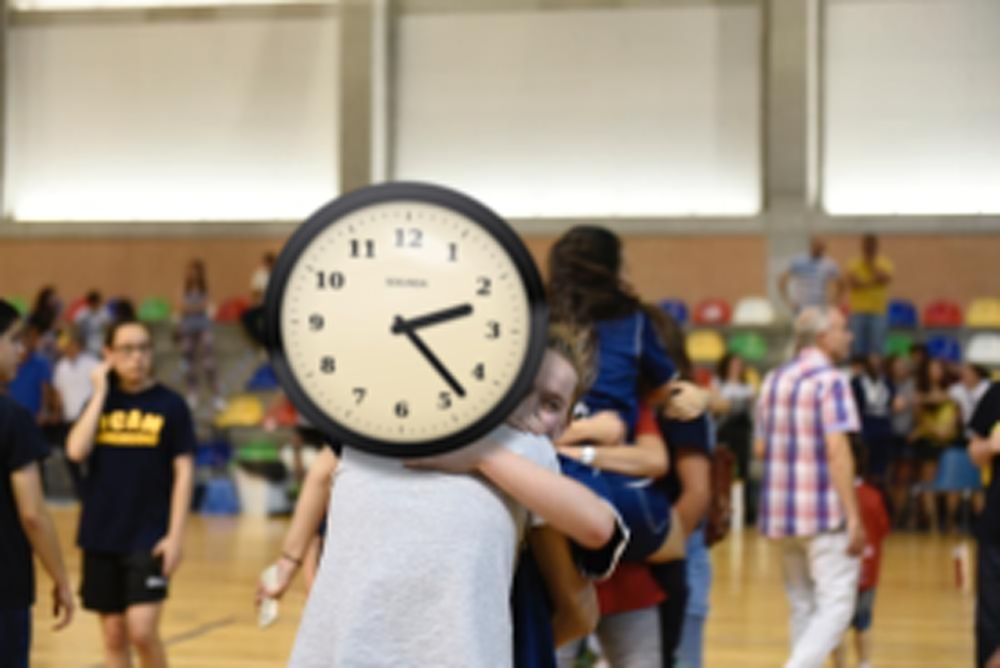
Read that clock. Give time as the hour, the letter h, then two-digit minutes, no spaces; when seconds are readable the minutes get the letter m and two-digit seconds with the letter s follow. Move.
2h23
